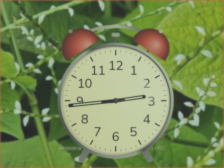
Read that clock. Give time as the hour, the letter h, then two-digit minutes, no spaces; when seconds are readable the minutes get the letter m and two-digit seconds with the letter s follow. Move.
2h44
